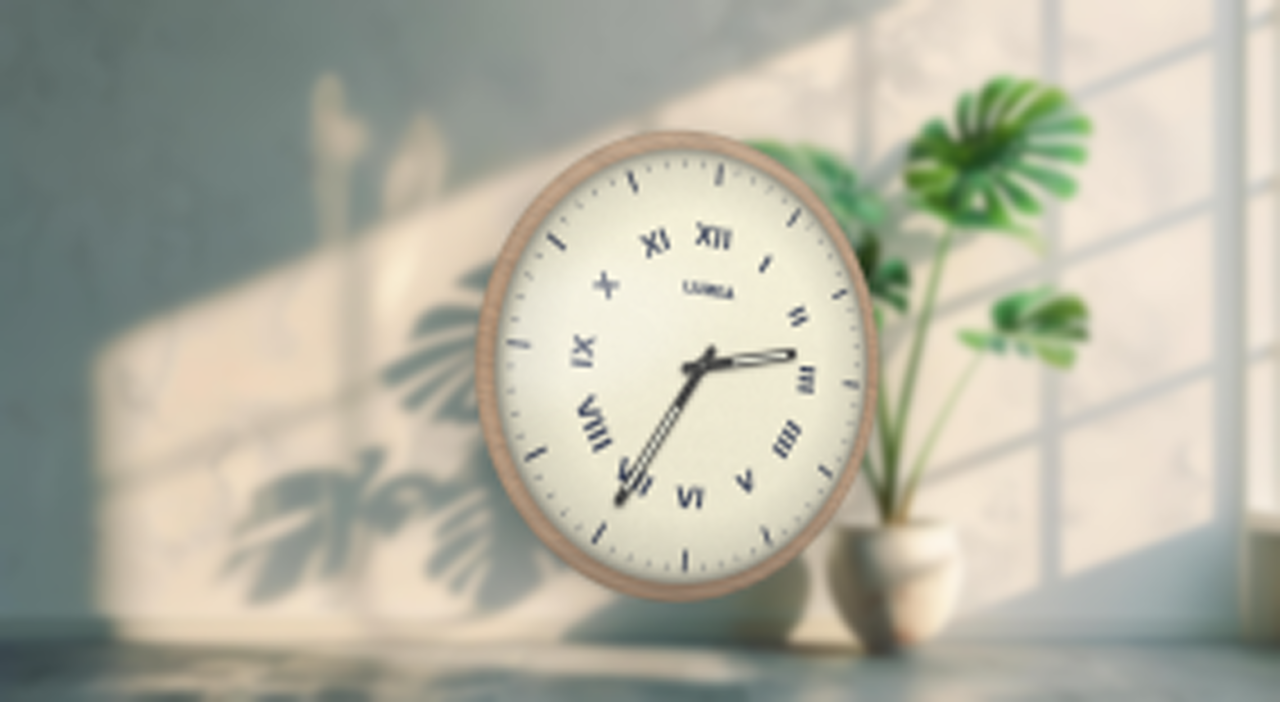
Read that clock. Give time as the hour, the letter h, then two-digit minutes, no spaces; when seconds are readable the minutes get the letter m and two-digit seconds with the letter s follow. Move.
2h35
